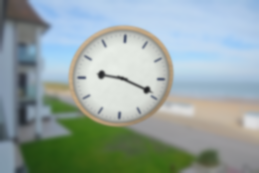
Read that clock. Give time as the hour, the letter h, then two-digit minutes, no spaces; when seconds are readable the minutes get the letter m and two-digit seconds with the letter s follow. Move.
9h19
